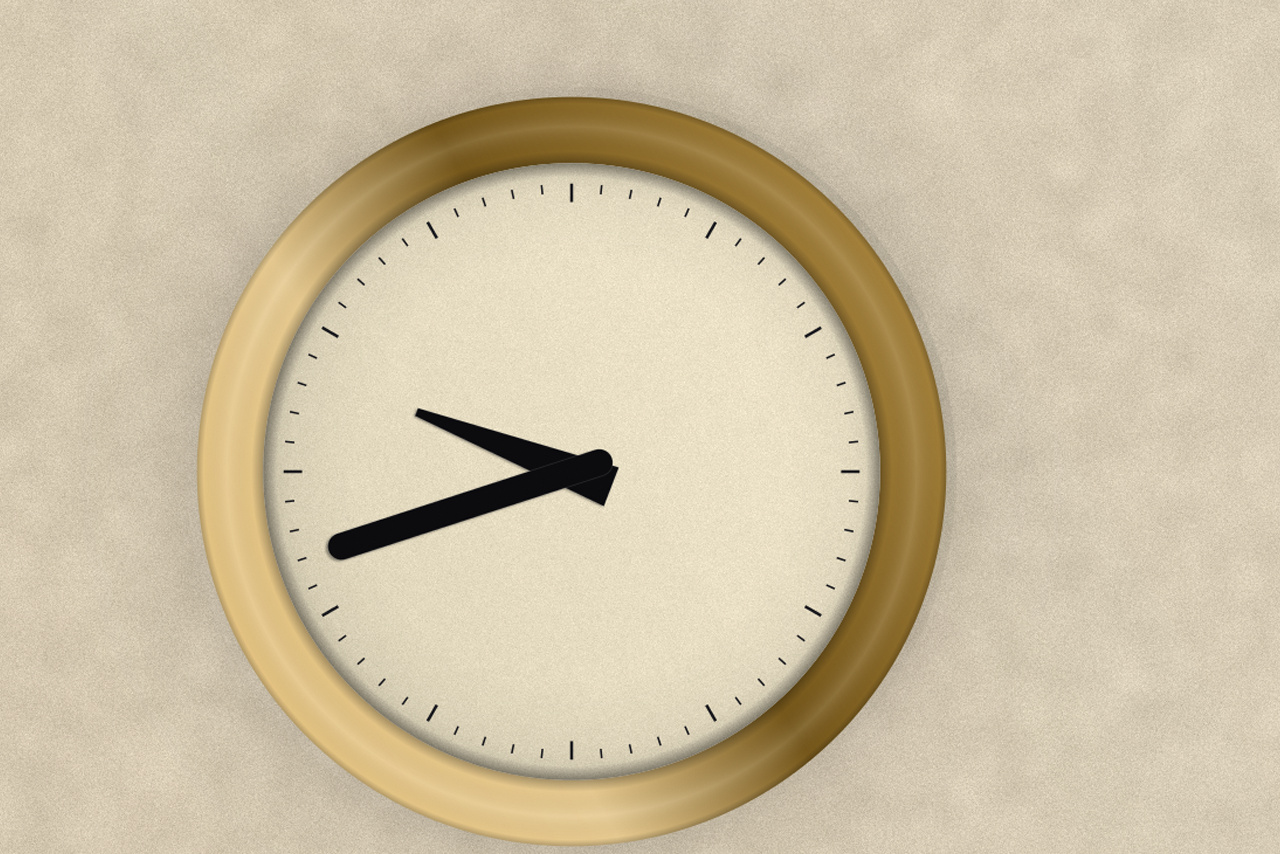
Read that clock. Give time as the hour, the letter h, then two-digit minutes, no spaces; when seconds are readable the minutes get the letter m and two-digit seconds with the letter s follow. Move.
9h42
